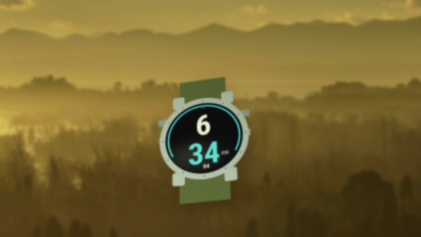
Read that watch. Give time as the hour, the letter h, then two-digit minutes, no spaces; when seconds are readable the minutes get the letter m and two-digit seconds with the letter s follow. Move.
6h34
